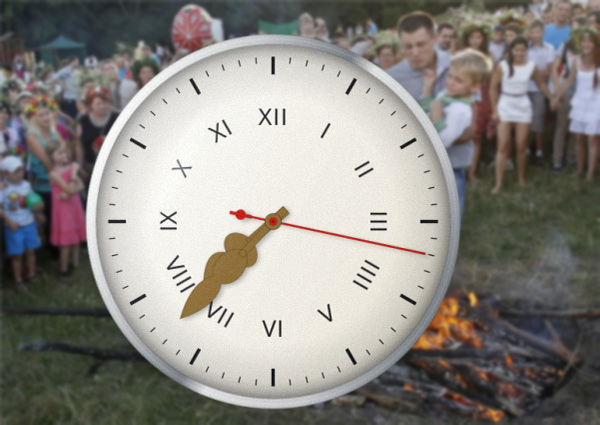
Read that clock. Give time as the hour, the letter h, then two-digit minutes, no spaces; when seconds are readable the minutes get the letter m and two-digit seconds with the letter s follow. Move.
7h37m17s
